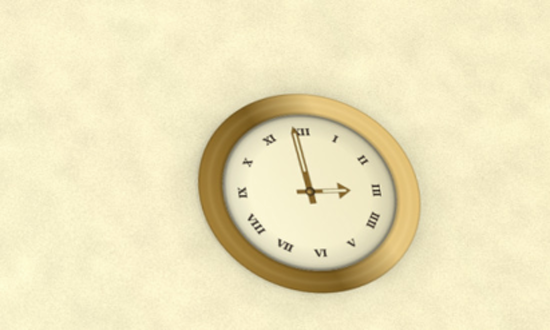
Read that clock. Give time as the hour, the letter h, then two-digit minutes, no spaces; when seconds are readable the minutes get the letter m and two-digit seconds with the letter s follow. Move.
2h59
